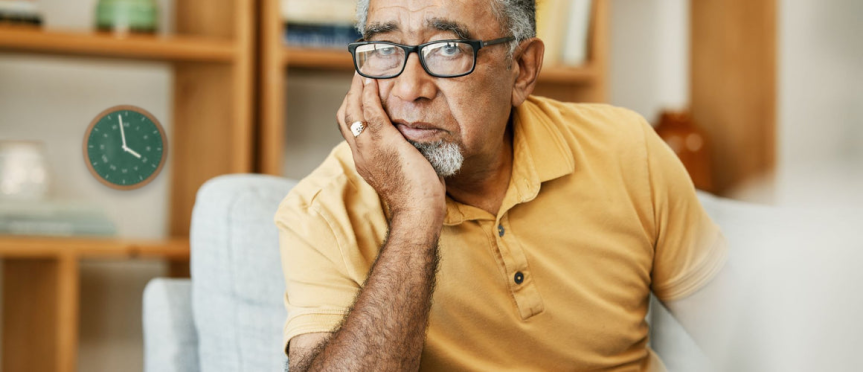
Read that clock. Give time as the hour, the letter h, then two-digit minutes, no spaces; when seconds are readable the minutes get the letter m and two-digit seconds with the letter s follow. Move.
3h58
